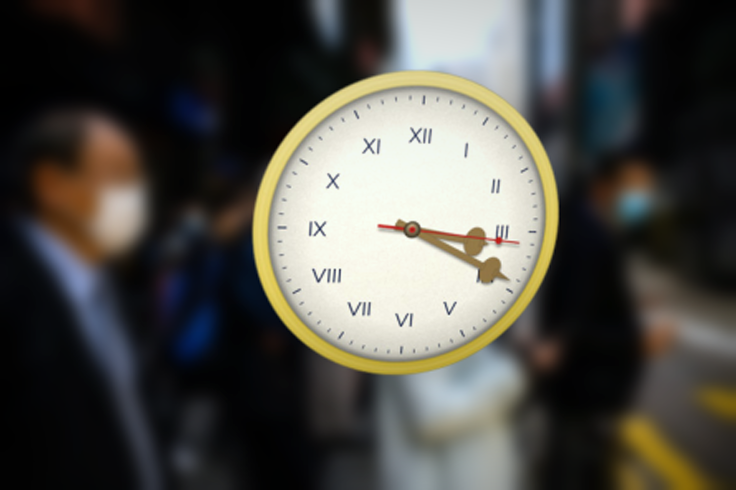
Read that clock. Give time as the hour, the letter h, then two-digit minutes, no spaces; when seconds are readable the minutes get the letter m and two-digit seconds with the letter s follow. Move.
3h19m16s
